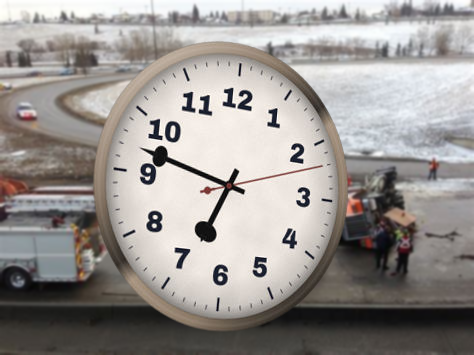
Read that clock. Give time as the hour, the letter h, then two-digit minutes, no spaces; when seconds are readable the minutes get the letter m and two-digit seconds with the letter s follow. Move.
6h47m12s
